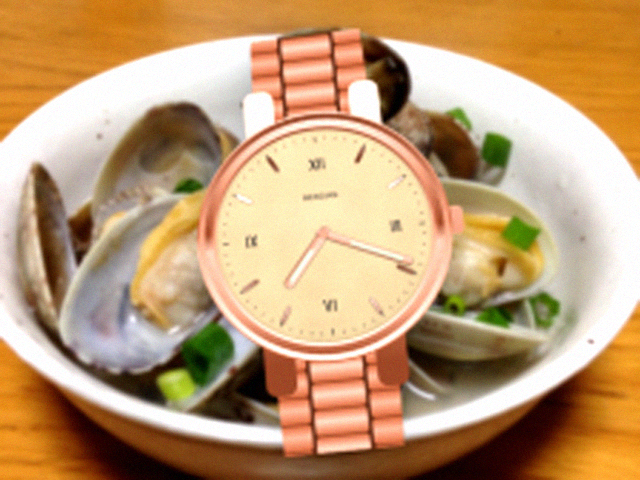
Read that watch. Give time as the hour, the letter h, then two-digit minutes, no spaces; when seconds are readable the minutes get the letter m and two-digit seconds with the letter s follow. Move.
7h19
